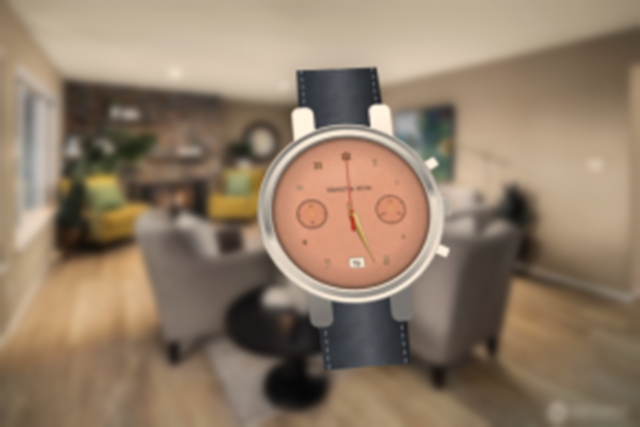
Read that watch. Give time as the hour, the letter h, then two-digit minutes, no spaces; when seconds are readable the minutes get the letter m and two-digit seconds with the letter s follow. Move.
5h27
